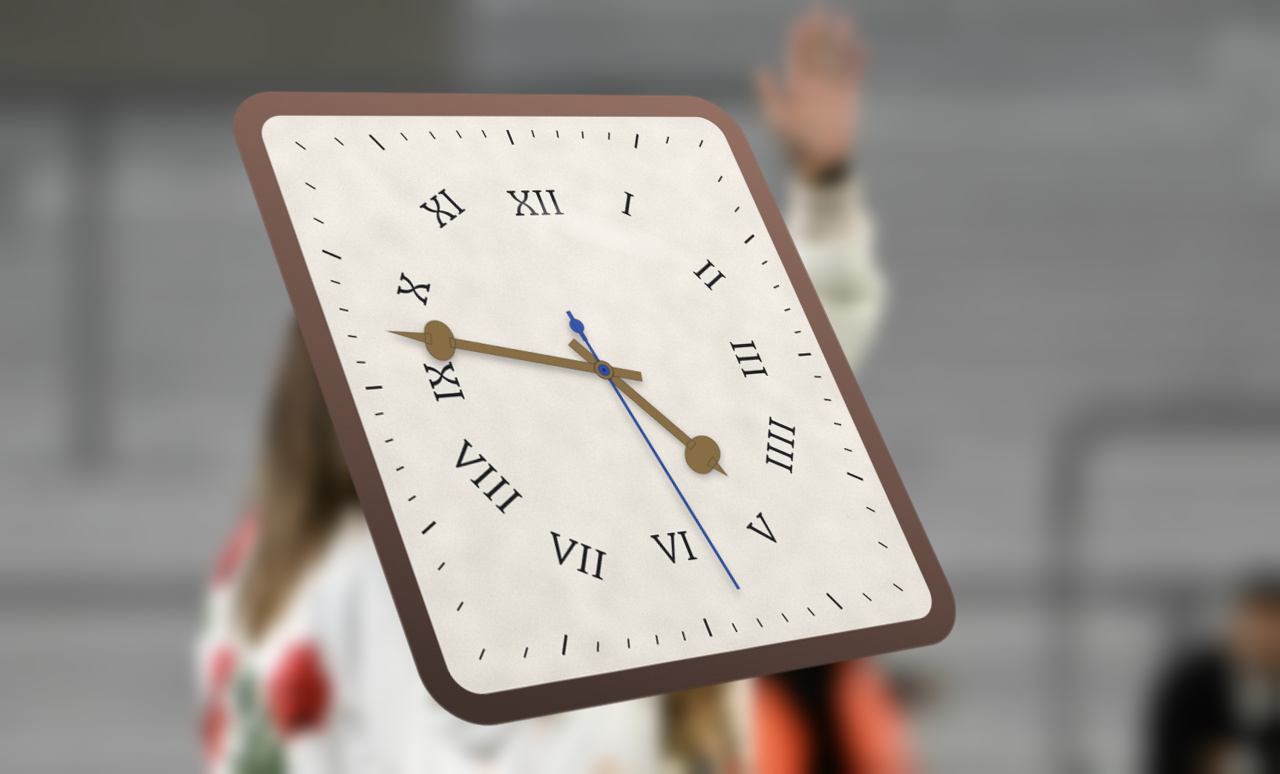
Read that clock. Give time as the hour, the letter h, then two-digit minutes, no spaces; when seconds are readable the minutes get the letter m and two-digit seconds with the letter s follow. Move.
4h47m28s
